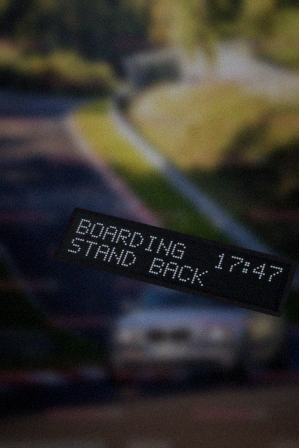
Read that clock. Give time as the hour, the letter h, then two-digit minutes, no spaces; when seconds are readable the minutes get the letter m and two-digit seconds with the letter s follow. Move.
17h47
